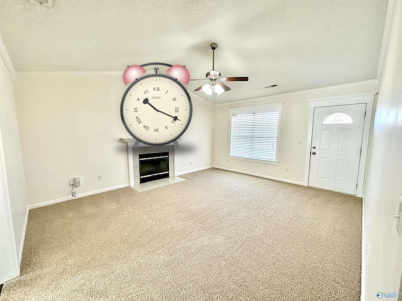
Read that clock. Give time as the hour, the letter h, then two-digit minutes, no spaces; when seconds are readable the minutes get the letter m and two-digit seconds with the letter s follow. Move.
10h19
